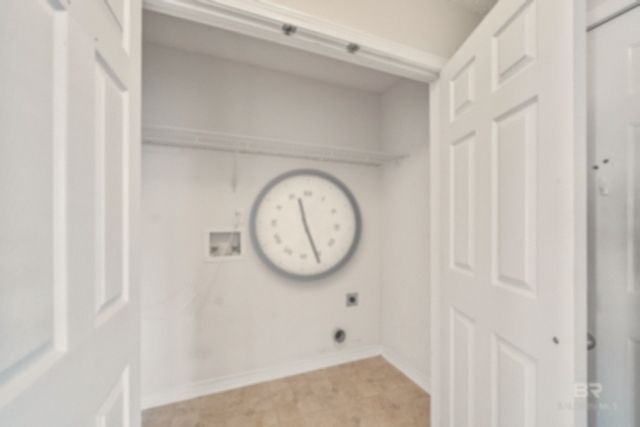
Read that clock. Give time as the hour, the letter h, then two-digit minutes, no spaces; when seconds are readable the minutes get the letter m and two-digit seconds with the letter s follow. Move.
11h26
